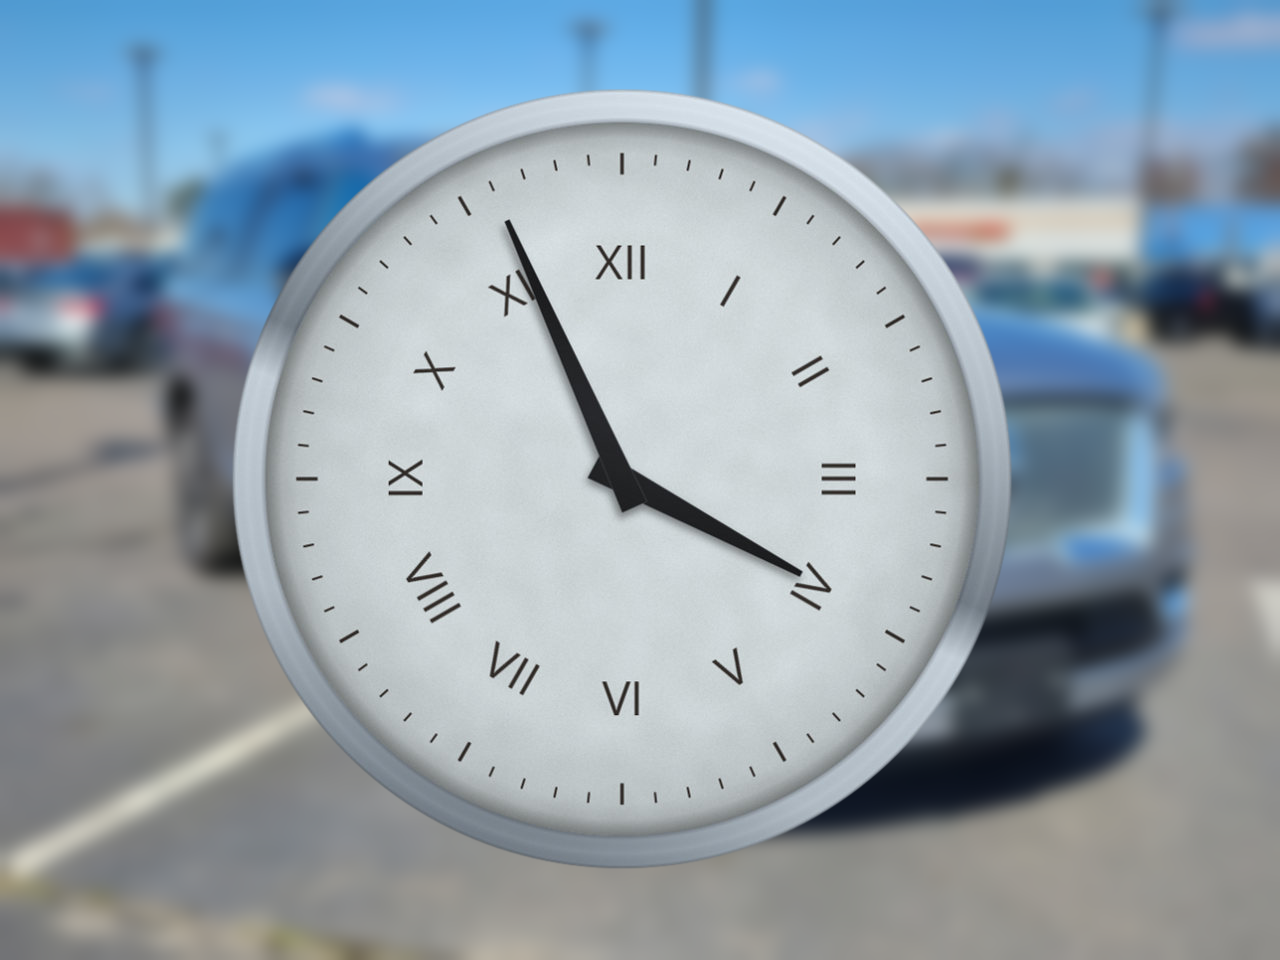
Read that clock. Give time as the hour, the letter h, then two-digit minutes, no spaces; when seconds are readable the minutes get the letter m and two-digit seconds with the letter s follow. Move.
3h56
